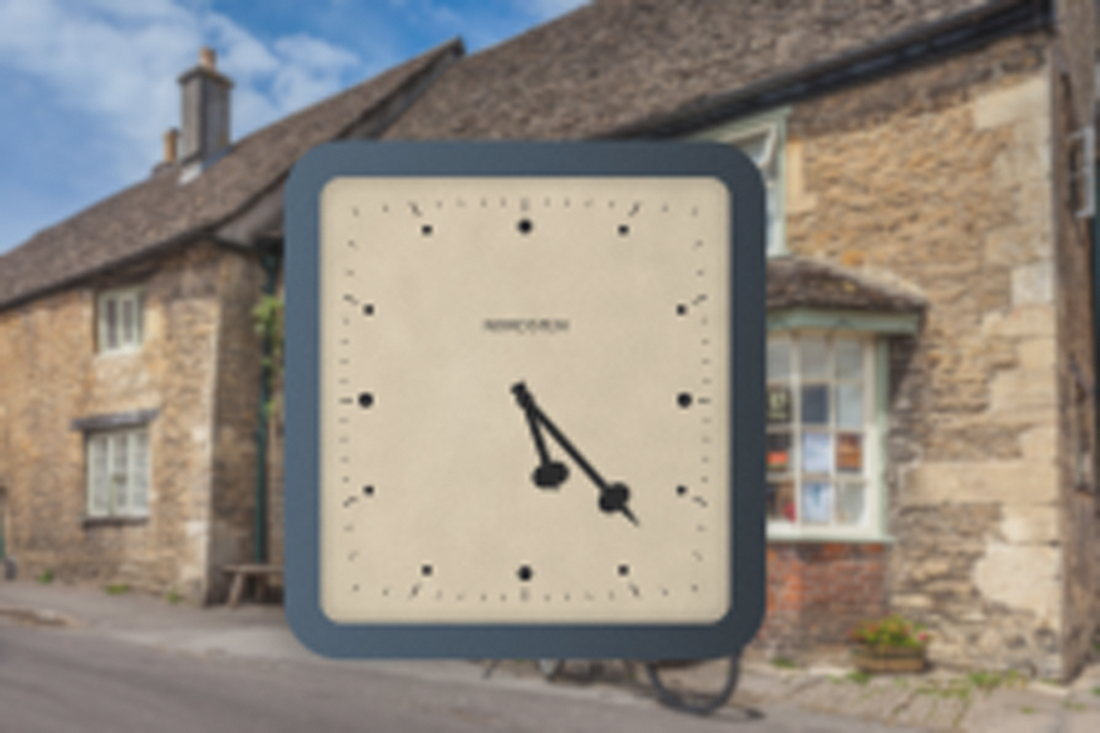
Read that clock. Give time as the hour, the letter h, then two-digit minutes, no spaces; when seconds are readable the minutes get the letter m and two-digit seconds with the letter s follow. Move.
5h23
